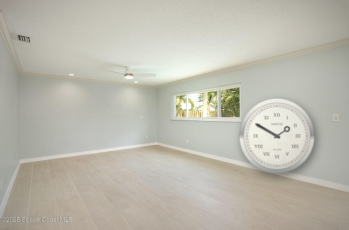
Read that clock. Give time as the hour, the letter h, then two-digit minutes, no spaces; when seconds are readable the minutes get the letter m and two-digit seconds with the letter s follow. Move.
1h50
